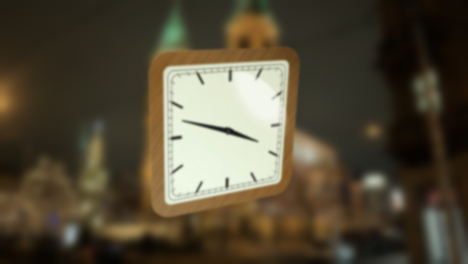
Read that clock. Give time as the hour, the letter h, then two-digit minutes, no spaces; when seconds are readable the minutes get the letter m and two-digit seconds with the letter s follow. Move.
3h48
